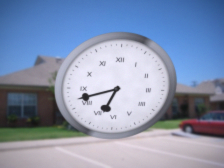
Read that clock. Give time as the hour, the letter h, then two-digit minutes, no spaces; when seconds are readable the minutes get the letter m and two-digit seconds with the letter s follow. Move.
6h42
